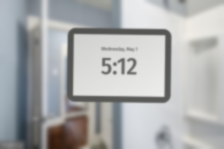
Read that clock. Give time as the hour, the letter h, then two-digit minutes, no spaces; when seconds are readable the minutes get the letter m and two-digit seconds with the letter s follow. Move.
5h12
